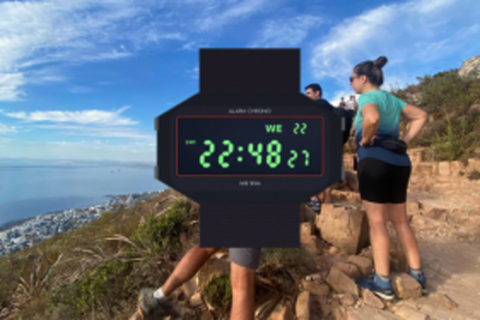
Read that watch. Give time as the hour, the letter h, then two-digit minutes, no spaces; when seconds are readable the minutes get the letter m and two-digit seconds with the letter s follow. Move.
22h48m27s
